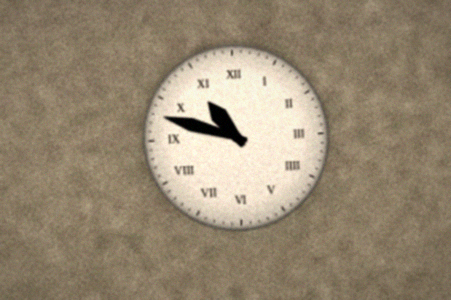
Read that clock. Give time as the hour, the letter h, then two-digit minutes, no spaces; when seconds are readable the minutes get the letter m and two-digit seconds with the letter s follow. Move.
10h48
